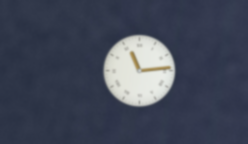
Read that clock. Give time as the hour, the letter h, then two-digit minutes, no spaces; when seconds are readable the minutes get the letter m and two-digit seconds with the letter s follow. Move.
11h14
